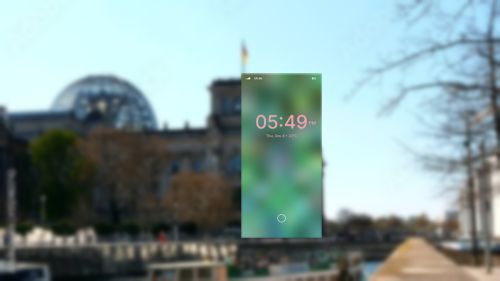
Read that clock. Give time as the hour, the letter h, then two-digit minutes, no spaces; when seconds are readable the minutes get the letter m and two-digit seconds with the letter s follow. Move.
5h49
